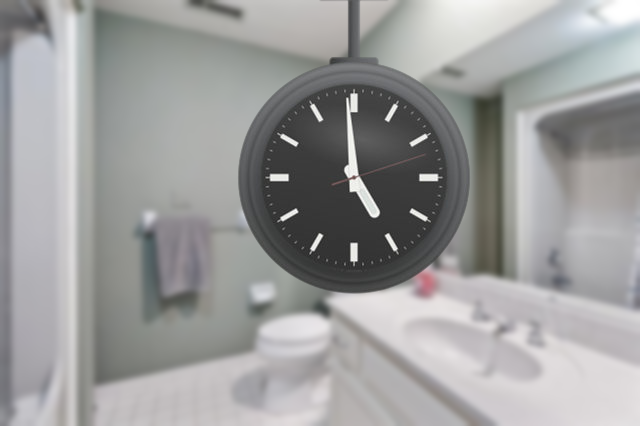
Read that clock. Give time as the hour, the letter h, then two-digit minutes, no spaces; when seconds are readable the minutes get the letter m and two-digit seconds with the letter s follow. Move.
4h59m12s
